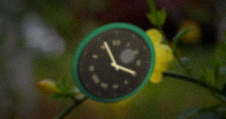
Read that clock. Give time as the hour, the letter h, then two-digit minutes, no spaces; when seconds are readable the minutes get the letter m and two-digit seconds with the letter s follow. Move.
3h56
